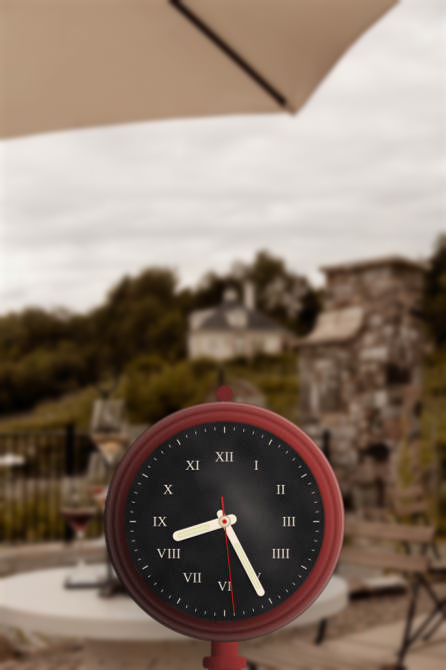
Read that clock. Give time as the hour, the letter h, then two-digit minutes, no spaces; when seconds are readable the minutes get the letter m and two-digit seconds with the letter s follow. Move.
8h25m29s
